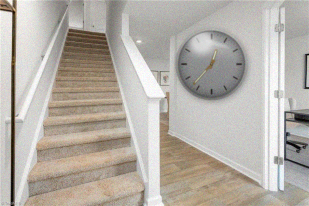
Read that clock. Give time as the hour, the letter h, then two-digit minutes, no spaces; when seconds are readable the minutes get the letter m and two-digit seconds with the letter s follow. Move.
12h37
